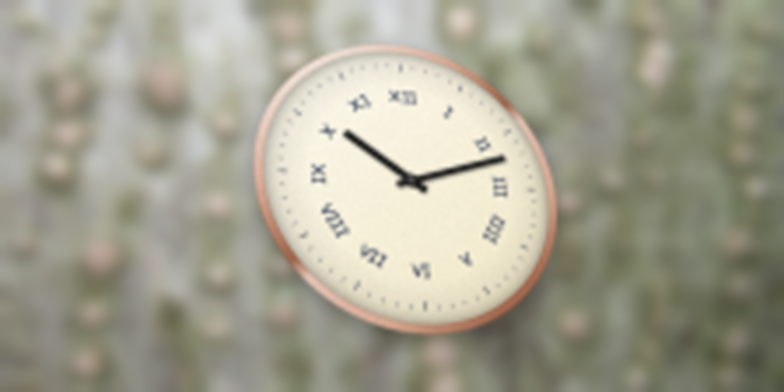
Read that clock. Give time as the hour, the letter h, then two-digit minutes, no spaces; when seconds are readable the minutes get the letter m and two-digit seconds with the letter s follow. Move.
10h12
